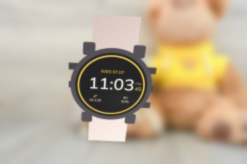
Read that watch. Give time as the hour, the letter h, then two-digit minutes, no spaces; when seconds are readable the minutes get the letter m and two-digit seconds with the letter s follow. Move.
11h03
